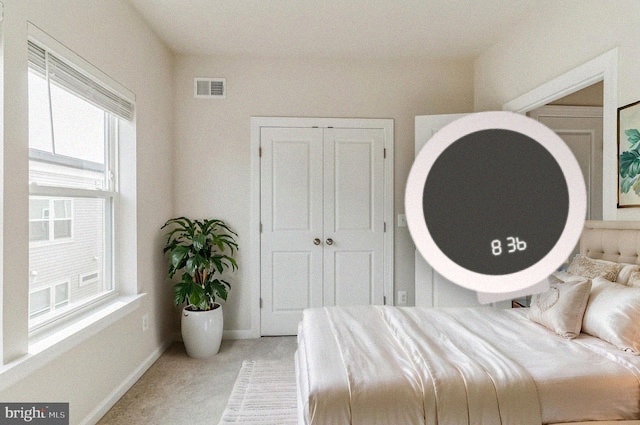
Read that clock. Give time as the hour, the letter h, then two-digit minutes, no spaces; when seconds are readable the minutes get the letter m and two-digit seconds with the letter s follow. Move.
8h36
